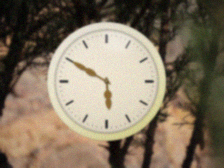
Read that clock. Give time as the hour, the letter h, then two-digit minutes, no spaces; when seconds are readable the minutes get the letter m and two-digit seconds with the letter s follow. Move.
5h50
